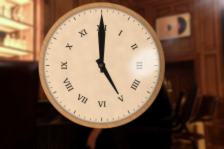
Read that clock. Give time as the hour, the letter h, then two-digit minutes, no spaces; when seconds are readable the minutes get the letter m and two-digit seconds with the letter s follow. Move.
5h00
